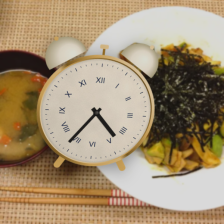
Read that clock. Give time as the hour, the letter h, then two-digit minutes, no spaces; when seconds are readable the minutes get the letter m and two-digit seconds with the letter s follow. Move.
4h36
